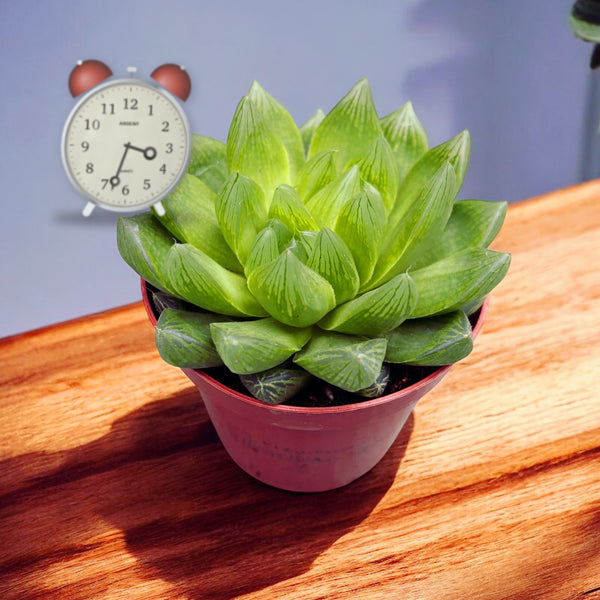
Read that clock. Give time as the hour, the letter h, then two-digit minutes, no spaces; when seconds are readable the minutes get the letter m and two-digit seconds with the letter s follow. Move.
3h33
